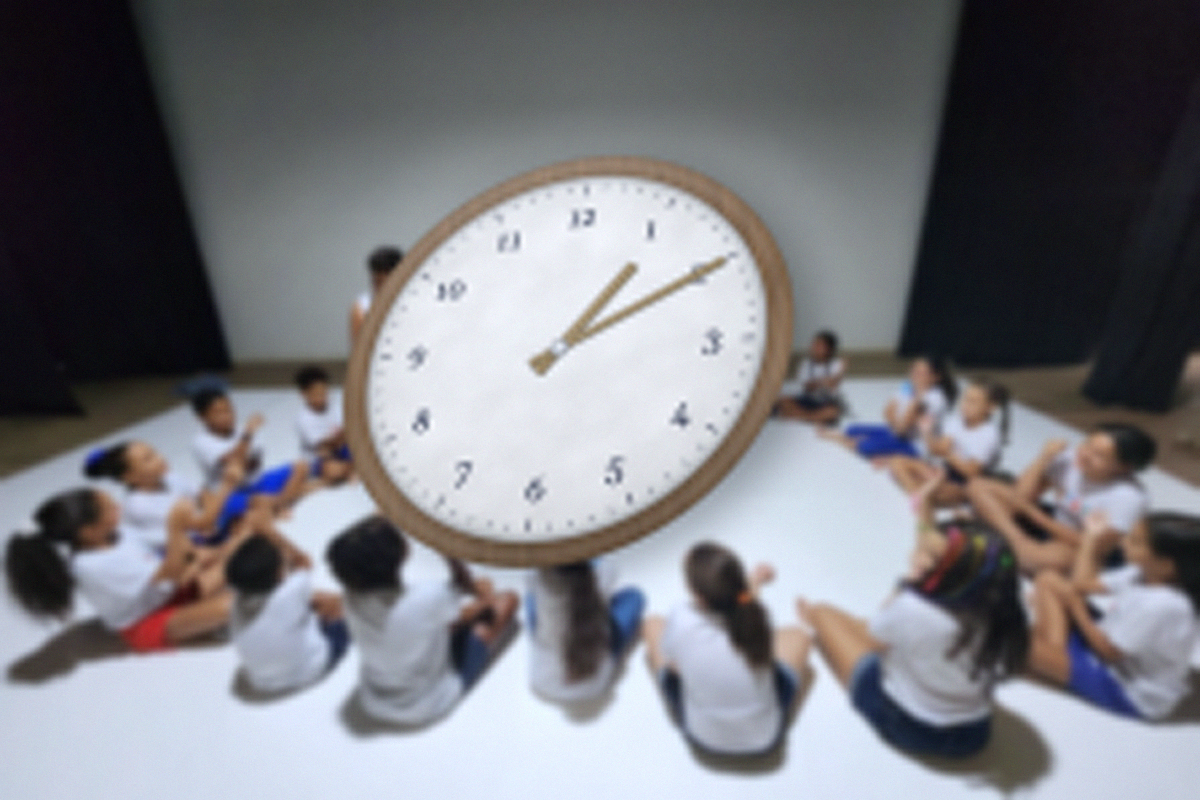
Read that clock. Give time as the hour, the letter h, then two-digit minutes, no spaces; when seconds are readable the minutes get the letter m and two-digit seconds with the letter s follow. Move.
1h10
